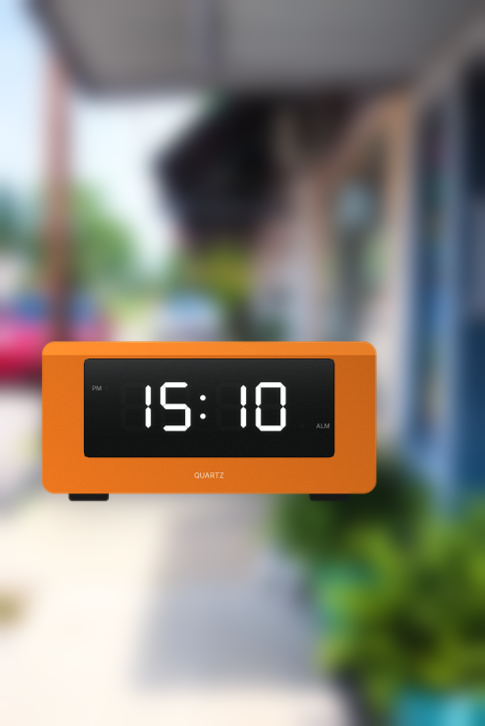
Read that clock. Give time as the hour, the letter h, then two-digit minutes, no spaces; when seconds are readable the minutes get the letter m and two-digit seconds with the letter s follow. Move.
15h10
